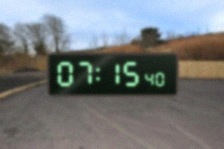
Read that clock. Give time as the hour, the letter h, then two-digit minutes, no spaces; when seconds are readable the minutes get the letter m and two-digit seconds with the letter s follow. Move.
7h15m40s
